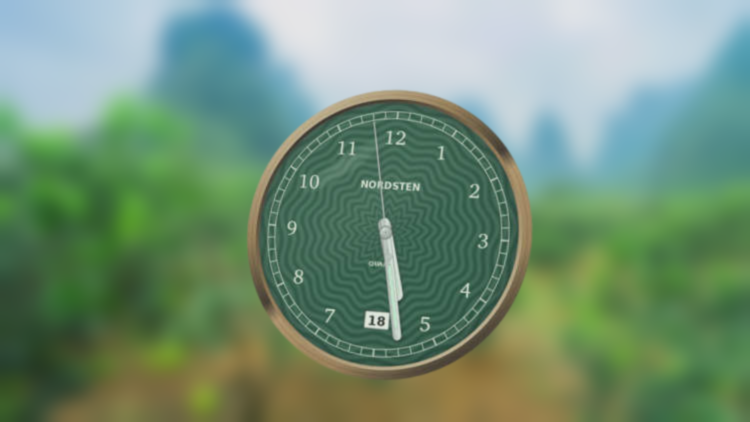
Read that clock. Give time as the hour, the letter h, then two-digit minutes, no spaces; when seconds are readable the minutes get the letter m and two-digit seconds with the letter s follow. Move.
5h27m58s
